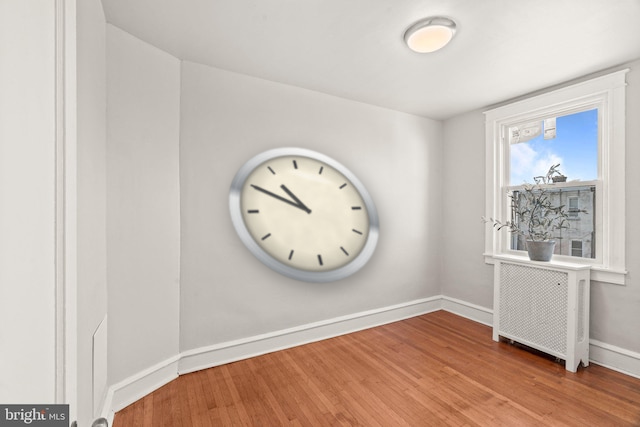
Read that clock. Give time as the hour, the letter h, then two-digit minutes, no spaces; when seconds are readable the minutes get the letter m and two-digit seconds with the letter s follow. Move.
10h50
